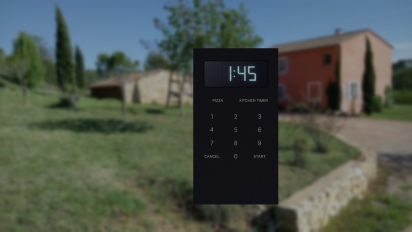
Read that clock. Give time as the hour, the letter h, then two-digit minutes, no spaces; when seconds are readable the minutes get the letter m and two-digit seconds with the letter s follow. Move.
1h45
